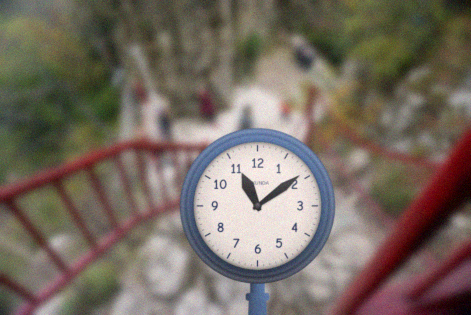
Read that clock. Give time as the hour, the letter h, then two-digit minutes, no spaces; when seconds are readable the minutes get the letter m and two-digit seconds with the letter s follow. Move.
11h09
